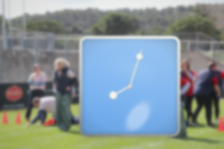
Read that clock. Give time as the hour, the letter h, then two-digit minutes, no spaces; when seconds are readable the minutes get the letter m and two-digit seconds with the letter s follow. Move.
8h03
